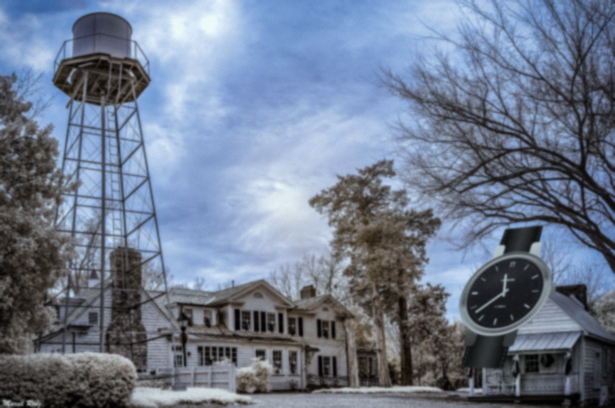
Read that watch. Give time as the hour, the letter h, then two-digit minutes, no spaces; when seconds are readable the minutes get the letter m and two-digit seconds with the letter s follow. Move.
11h38
